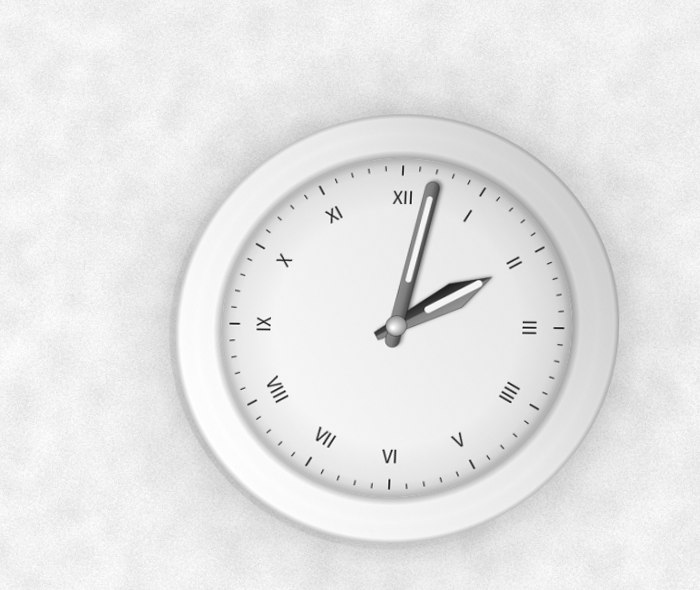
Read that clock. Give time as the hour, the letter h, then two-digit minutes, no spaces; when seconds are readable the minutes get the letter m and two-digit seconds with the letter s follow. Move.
2h02
